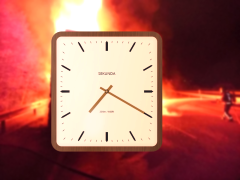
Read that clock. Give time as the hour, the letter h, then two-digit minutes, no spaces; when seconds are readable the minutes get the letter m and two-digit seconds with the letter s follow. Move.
7h20
